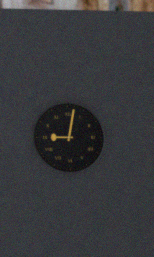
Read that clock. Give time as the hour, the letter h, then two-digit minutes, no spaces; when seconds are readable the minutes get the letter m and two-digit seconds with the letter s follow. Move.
9h02
